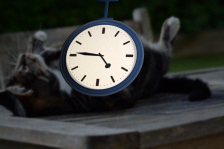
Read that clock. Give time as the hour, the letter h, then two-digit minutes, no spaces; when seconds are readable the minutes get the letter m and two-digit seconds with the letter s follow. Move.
4h46
